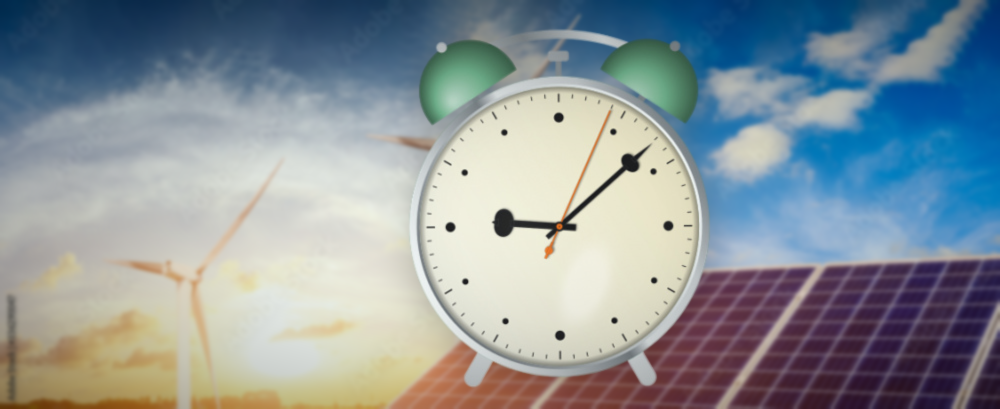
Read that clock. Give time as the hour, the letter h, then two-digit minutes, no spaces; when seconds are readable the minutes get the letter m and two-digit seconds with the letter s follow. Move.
9h08m04s
